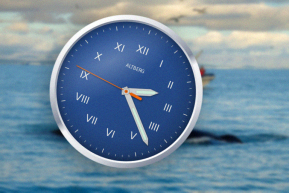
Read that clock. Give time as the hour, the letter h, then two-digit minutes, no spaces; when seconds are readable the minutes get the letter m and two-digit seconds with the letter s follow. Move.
2h22m46s
